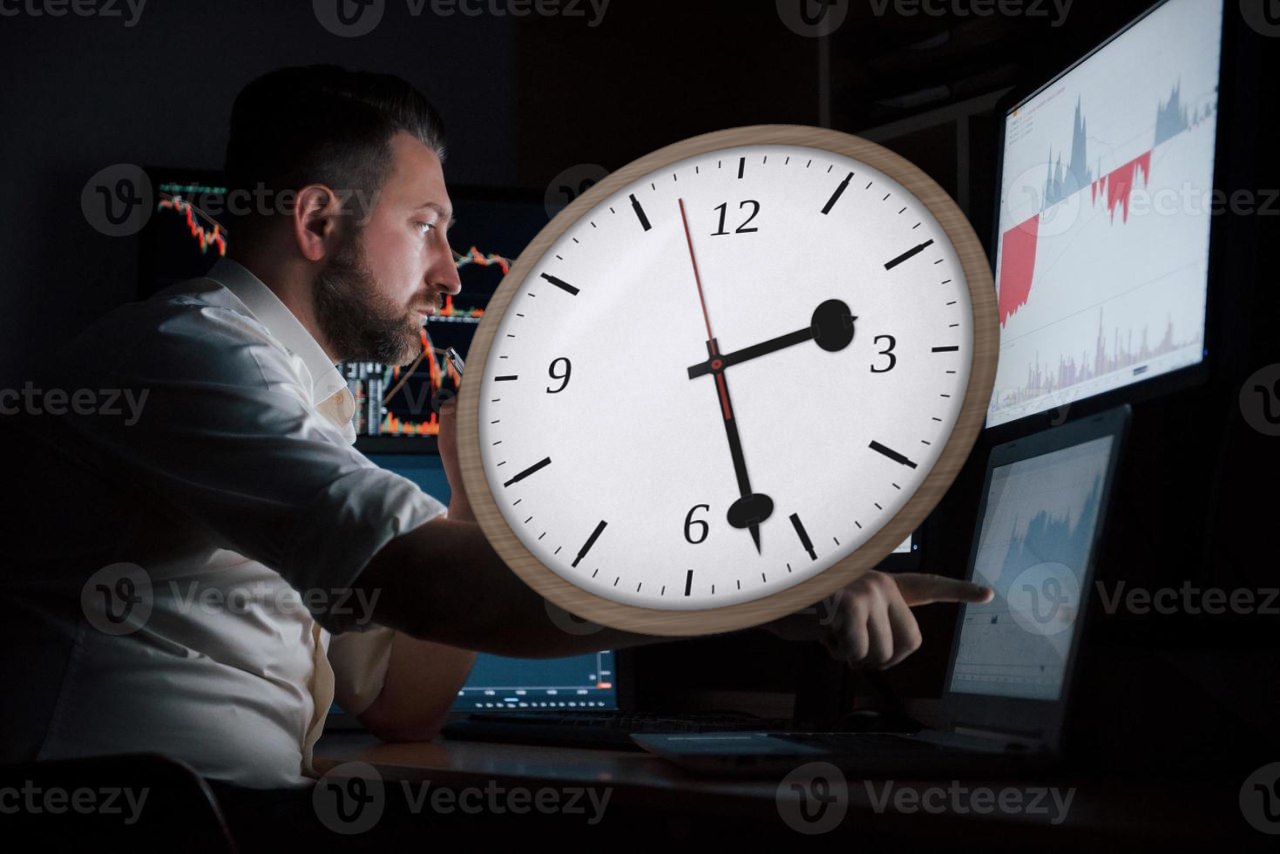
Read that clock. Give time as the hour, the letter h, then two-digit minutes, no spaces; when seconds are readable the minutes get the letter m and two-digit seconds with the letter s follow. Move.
2h26m57s
